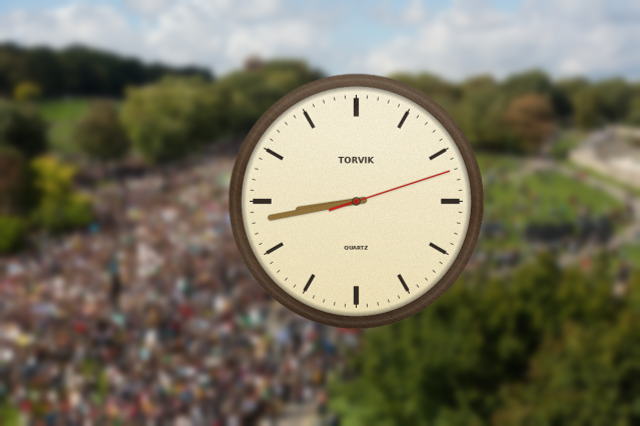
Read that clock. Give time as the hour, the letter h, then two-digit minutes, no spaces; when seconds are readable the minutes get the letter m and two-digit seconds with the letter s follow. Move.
8h43m12s
